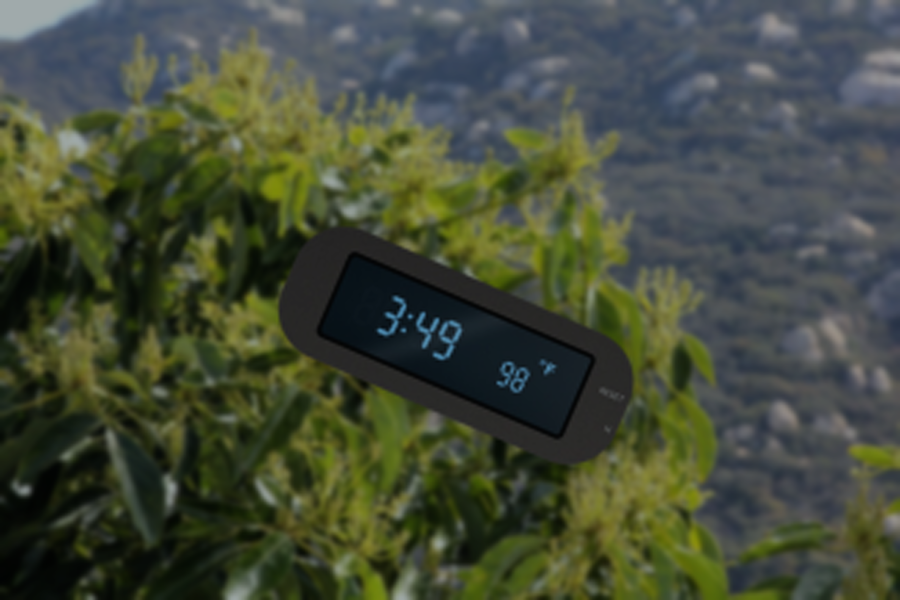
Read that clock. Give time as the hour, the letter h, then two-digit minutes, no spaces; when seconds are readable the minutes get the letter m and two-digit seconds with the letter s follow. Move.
3h49
